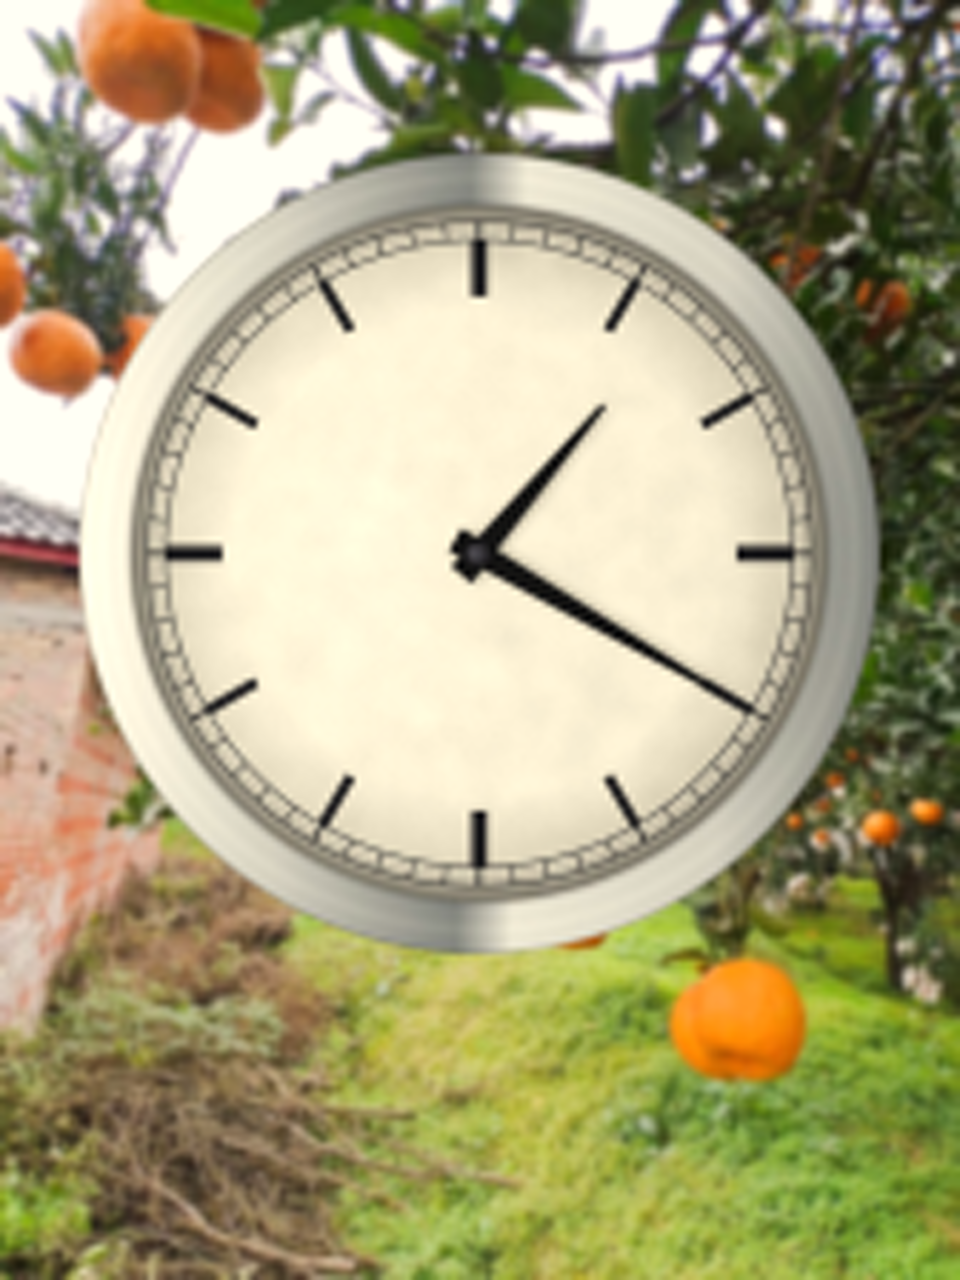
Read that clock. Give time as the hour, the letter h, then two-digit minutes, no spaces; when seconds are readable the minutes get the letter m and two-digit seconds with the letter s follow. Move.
1h20
